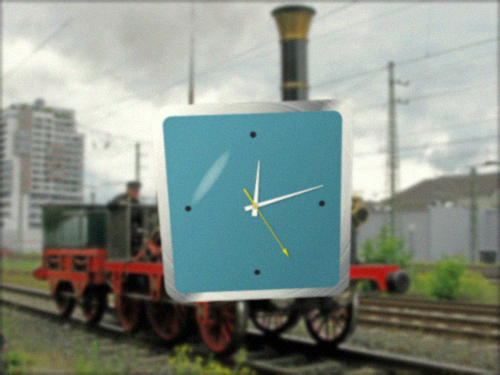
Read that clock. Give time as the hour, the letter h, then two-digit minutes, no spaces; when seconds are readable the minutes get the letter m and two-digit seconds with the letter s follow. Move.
12h12m25s
